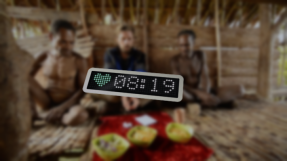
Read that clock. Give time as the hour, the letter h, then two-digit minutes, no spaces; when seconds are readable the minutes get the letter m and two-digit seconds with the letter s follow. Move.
8h19
